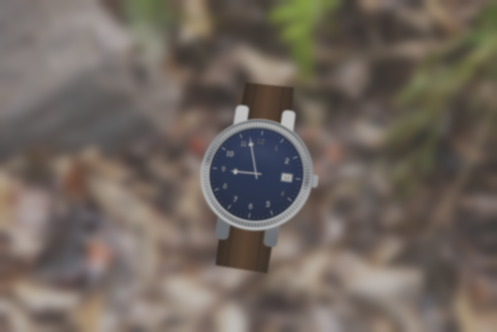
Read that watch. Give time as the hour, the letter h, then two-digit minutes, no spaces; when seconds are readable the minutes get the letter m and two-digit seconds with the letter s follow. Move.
8h57
